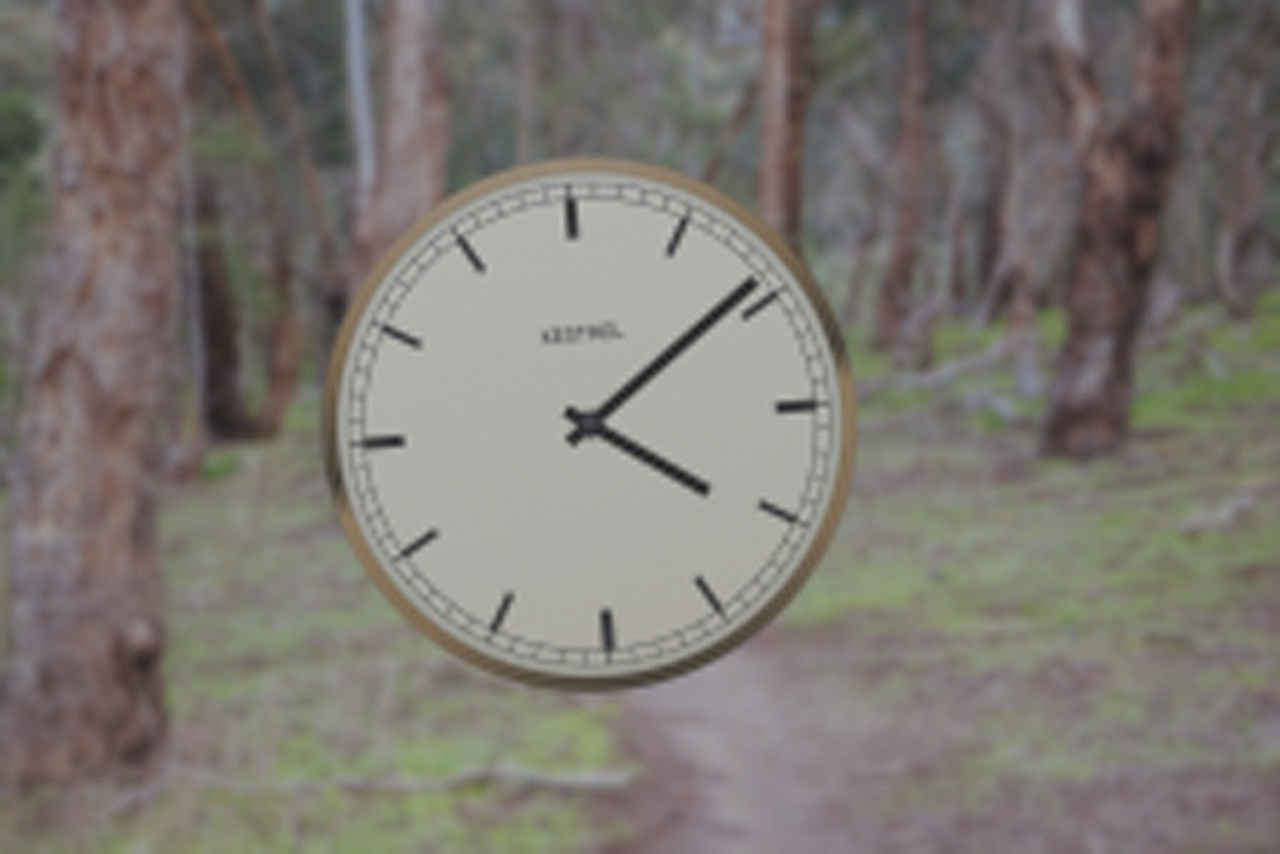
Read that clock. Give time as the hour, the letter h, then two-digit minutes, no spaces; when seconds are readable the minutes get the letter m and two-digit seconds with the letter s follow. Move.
4h09
